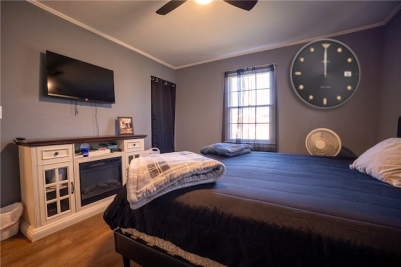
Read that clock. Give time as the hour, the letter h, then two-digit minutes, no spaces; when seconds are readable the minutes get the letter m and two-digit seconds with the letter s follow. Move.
12h00
